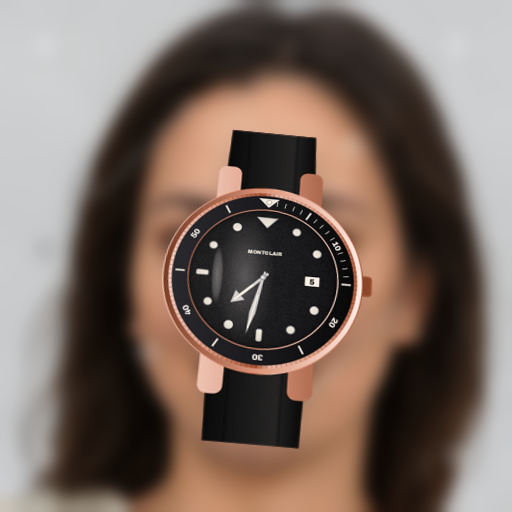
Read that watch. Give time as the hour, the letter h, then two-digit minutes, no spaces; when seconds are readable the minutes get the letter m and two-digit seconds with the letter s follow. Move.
7h32
